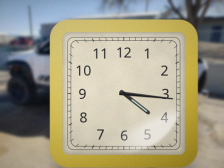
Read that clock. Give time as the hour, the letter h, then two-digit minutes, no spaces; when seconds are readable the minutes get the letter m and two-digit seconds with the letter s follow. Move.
4h16
